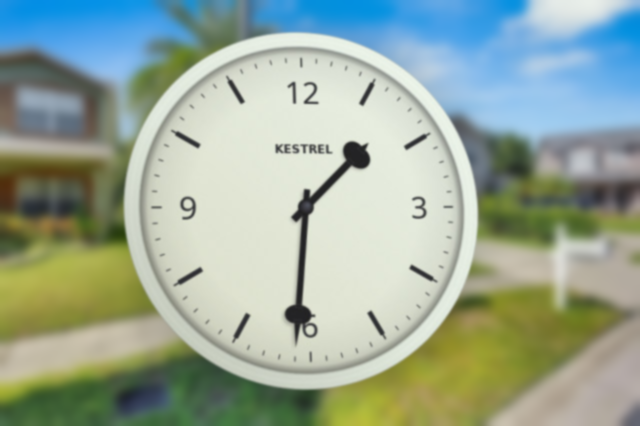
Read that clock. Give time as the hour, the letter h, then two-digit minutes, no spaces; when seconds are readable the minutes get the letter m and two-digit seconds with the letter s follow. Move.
1h31
